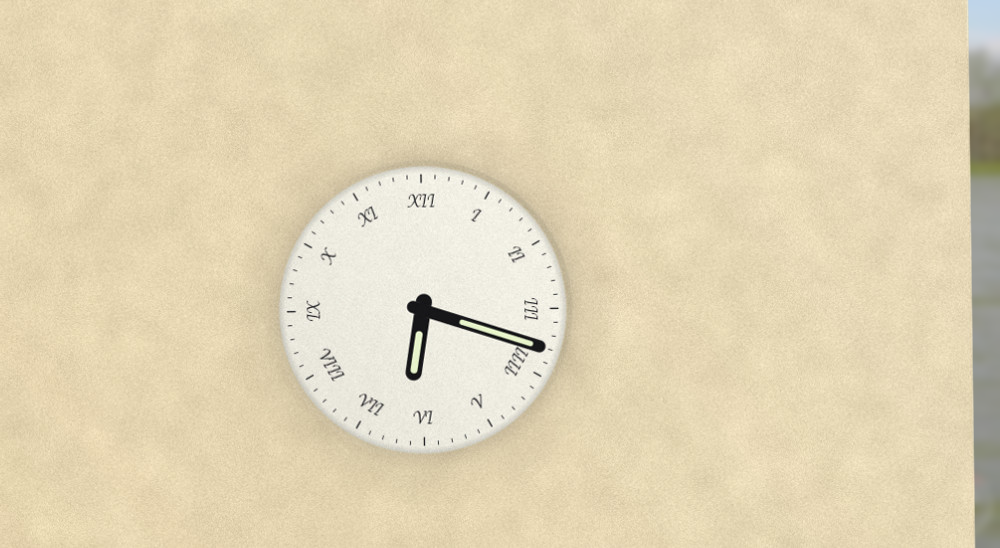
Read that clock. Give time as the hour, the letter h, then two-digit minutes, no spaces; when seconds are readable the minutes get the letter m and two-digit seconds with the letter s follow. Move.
6h18
